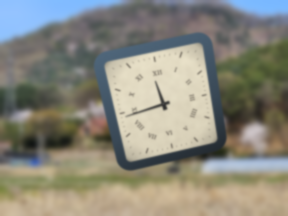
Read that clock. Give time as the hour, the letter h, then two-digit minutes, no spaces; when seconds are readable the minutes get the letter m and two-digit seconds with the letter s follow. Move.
11h44
